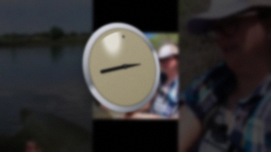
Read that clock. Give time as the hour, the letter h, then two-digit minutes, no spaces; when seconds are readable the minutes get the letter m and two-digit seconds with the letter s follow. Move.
2h43
